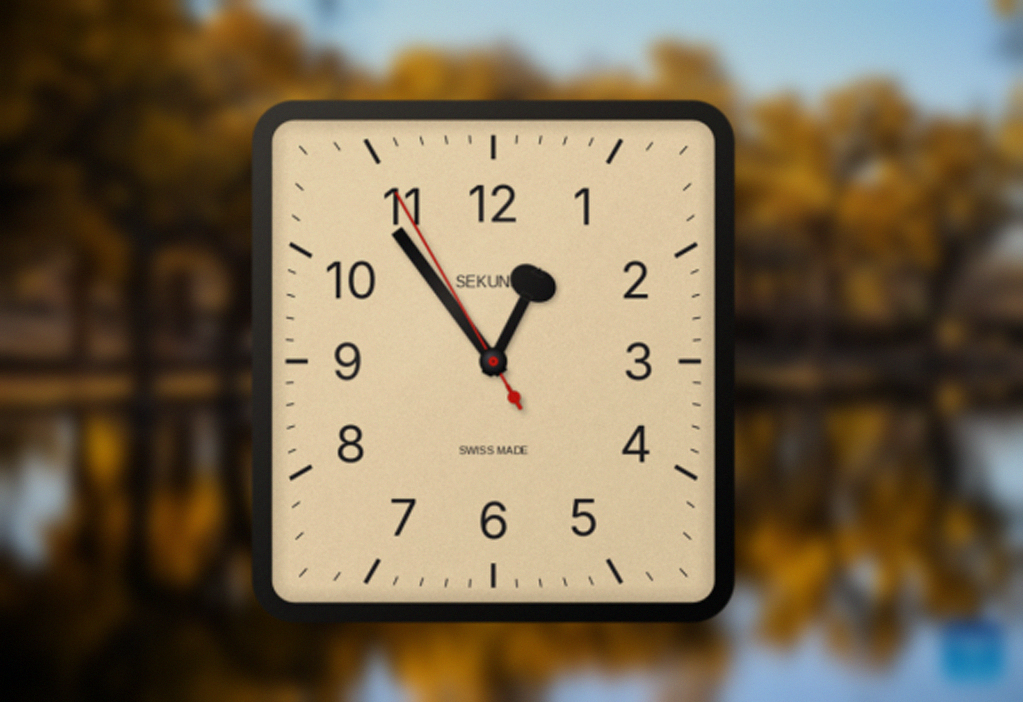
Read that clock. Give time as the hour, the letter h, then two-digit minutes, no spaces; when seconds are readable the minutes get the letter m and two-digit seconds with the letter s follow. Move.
12h53m55s
